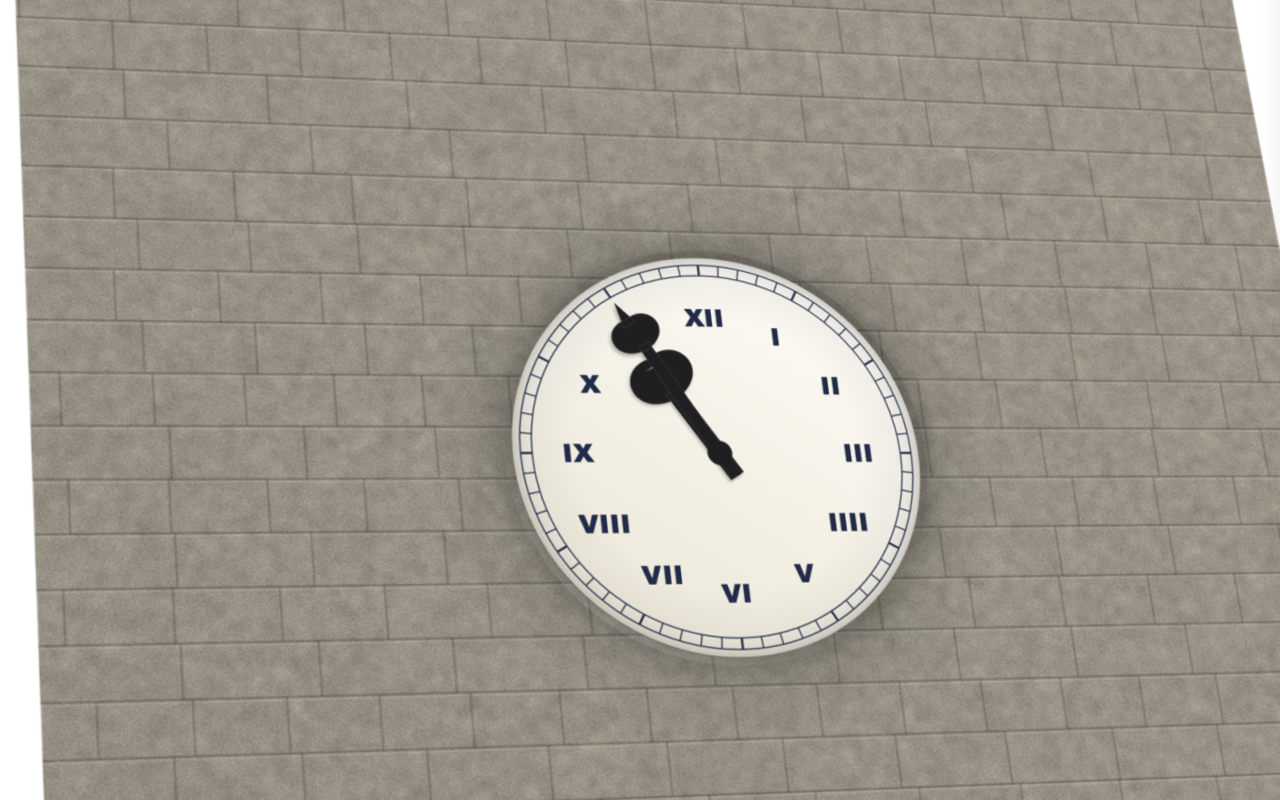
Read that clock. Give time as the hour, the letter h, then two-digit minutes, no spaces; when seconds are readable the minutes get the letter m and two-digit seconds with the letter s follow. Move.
10h55
